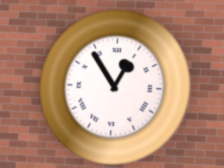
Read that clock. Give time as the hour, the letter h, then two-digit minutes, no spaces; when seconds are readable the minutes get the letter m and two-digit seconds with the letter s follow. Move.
12h54
